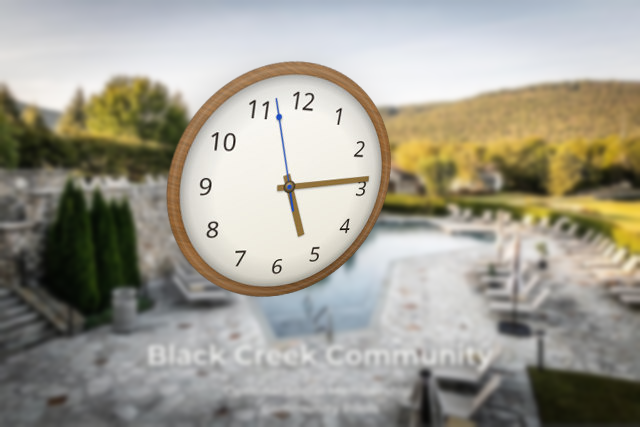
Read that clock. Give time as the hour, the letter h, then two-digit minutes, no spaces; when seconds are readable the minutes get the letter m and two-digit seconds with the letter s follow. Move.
5h13m57s
